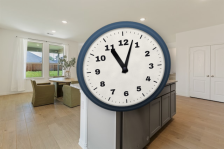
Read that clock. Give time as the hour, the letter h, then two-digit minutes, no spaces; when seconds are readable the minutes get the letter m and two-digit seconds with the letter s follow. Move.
11h03
